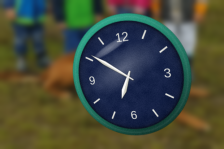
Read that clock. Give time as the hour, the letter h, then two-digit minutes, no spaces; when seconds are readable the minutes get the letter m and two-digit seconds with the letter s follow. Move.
6h51
